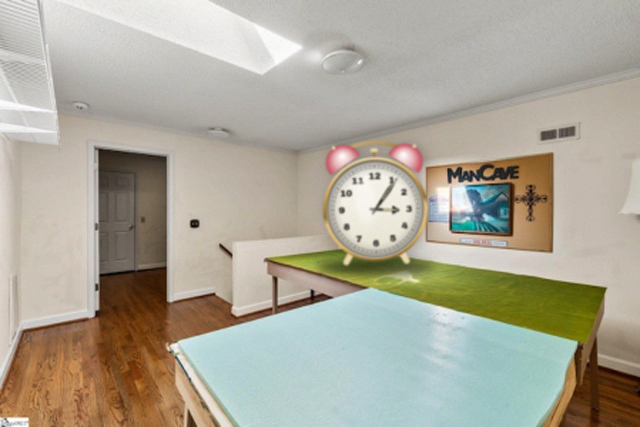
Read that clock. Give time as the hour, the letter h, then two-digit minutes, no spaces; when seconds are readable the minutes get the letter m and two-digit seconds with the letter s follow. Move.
3h06
